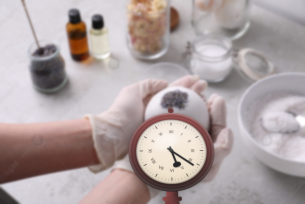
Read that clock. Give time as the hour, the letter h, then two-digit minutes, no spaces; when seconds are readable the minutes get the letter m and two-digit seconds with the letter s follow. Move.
5h21
